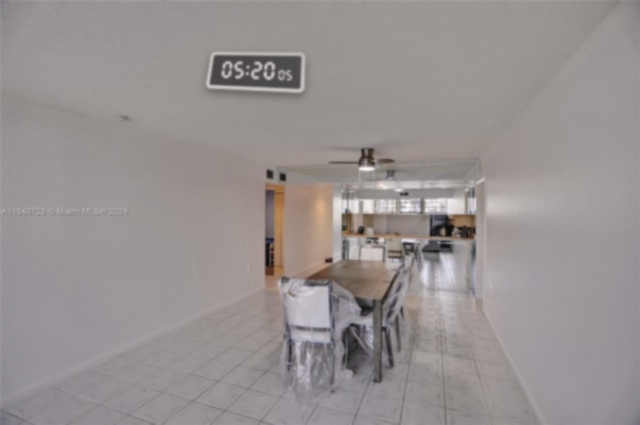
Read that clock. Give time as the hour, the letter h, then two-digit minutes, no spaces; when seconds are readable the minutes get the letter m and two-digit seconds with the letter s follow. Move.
5h20
